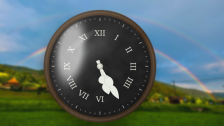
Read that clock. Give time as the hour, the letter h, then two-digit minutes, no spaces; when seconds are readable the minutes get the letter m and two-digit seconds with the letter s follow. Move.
5h25
